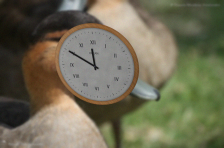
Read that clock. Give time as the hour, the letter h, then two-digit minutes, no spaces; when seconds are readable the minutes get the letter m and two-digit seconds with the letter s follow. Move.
11h50
